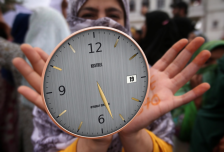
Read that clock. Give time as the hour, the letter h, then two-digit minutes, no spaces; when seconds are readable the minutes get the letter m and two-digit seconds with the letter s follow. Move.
5h27
